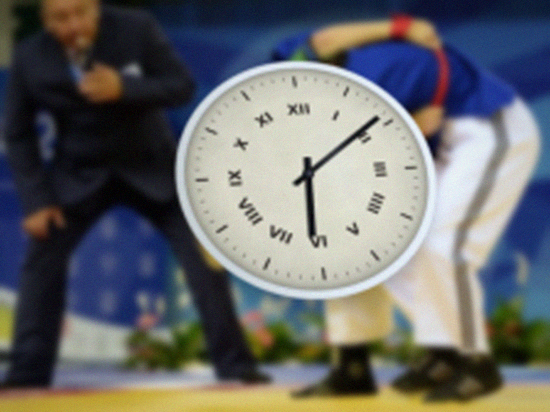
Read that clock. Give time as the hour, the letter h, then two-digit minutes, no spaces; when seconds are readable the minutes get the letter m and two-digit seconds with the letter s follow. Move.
6h09
